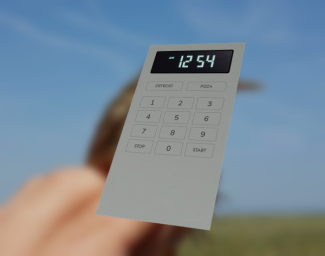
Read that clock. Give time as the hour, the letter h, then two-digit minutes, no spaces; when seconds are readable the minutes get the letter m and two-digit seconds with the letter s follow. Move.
12h54
